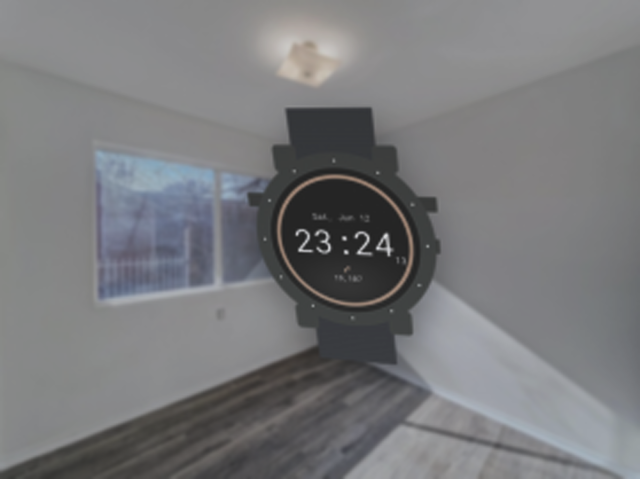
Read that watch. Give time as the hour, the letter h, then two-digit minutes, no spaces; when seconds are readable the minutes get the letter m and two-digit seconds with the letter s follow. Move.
23h24
